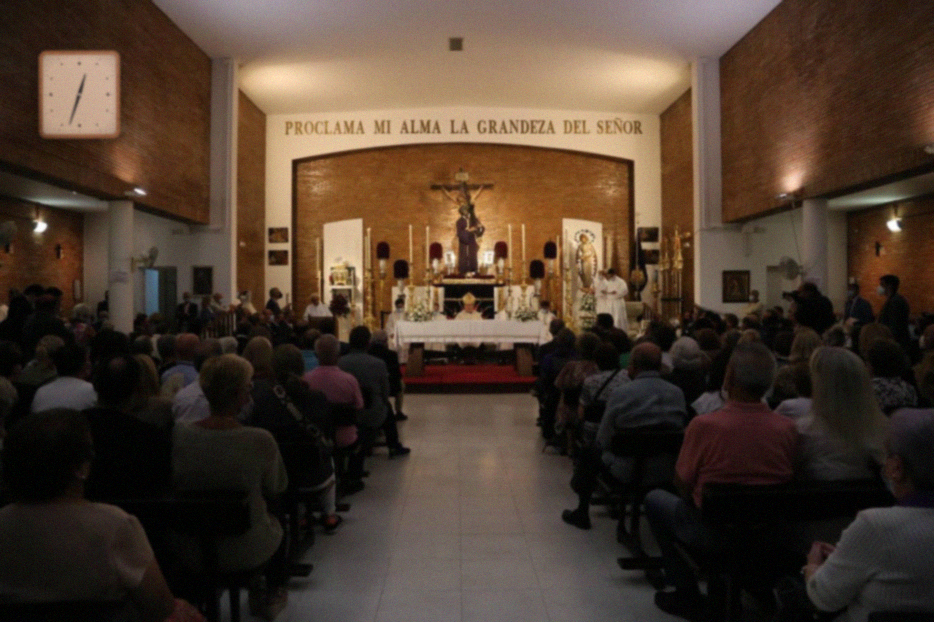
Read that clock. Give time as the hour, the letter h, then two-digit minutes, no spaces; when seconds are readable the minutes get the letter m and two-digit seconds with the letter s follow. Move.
12h33
